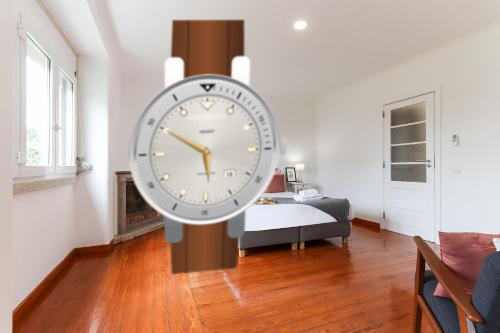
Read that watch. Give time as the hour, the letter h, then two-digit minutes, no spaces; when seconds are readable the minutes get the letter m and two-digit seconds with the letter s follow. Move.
5h50
